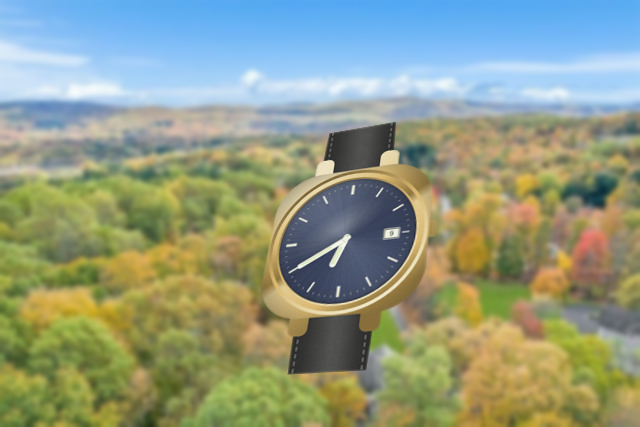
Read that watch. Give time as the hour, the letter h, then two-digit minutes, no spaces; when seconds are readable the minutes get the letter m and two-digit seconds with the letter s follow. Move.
6h40
